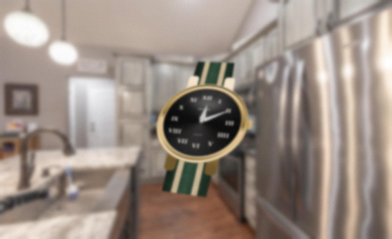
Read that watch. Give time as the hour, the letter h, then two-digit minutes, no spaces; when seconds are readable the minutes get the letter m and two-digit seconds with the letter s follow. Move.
12h10
